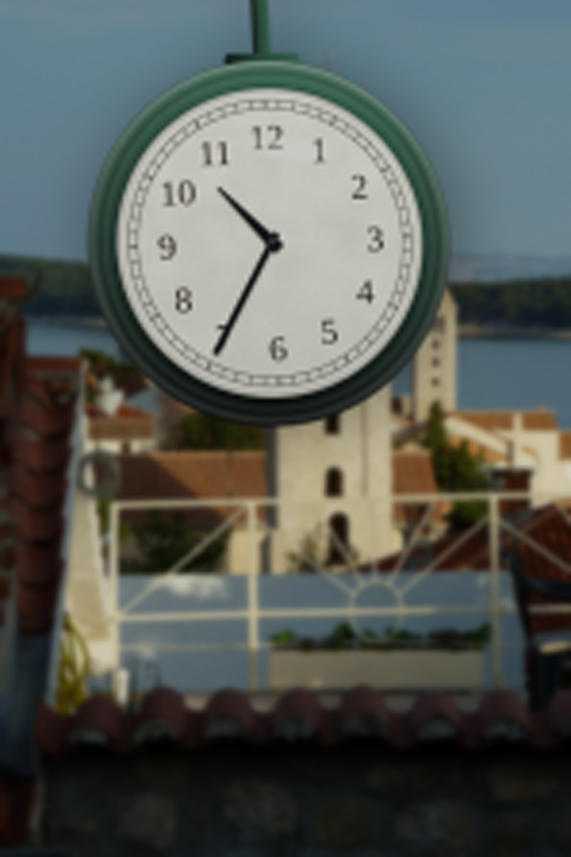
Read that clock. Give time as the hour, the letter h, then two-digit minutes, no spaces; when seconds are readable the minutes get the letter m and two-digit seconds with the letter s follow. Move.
10h35
